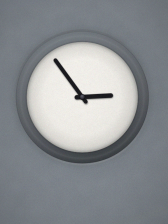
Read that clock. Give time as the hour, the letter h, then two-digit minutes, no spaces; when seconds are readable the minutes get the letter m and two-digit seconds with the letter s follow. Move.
2h54
